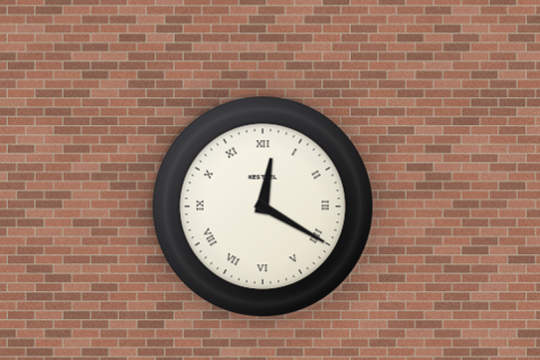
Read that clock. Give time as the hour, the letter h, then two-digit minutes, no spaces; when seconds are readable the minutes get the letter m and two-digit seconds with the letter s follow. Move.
12h20
